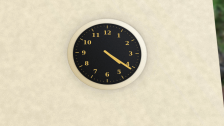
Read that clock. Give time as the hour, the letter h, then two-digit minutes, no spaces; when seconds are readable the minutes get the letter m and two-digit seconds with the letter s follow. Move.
4h21
